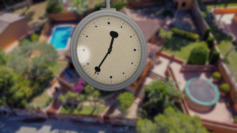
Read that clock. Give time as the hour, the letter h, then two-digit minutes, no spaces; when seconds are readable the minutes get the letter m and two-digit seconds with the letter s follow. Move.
12h36
